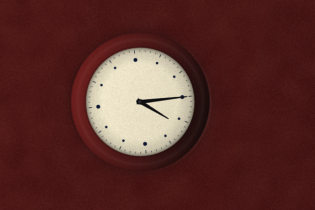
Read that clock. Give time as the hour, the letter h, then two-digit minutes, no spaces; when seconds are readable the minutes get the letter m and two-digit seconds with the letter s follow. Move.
4h15
